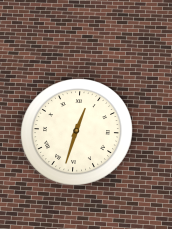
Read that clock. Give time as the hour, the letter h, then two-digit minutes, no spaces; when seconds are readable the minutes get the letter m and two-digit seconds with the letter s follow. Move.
12h32
